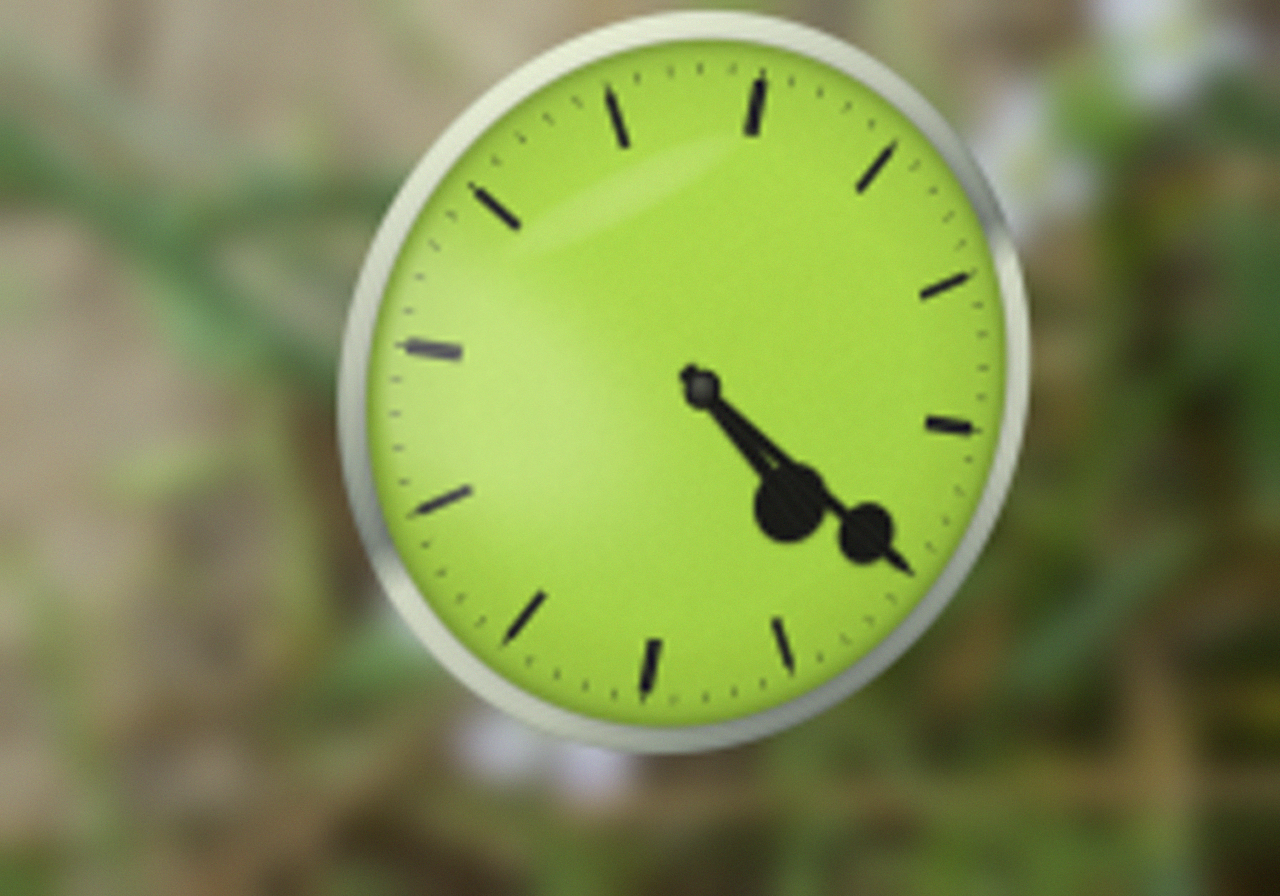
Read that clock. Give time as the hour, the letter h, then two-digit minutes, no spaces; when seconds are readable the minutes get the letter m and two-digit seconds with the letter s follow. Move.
4h20
